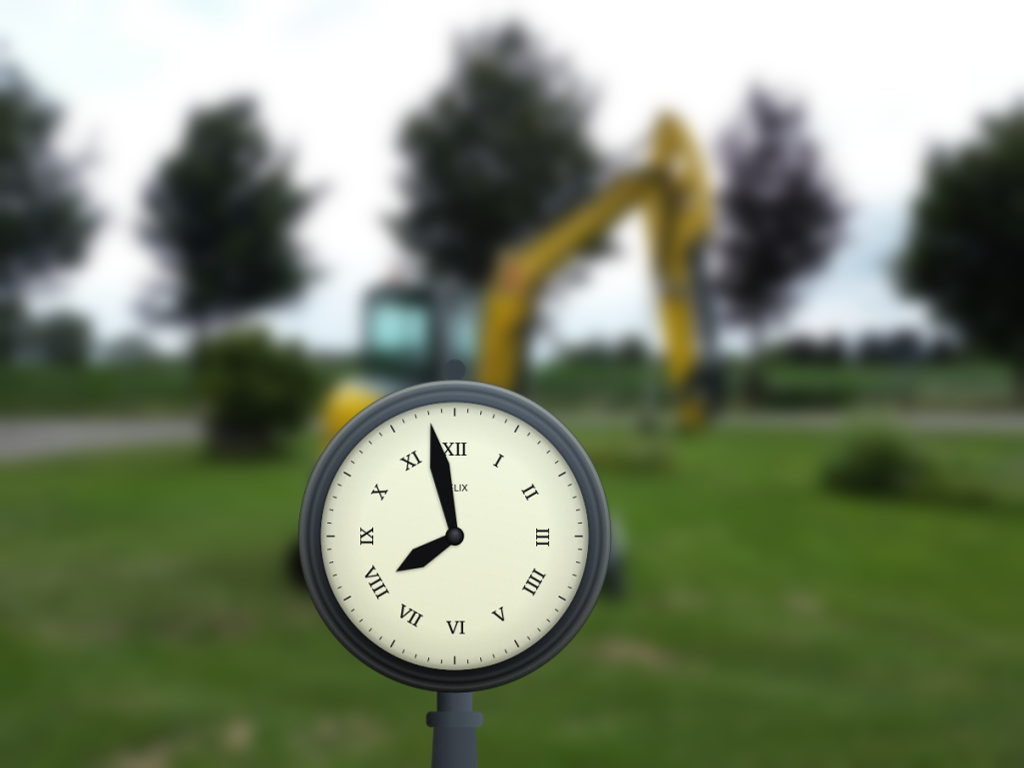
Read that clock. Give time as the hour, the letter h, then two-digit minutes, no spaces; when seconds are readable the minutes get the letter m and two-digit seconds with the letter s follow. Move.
7h58
